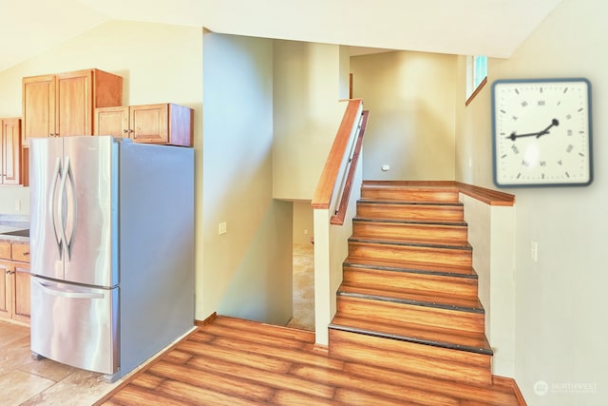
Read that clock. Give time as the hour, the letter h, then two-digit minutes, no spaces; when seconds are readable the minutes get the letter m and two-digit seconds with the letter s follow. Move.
1h44
